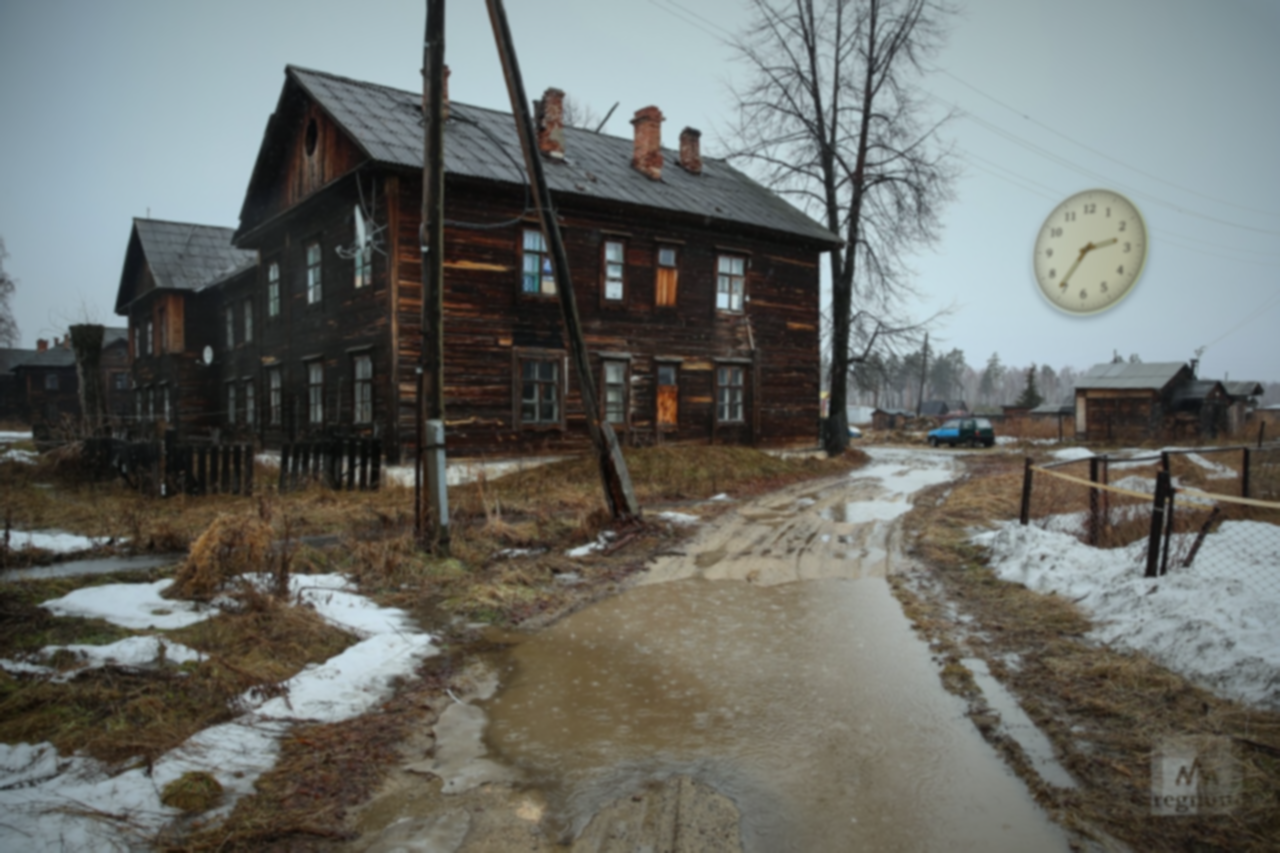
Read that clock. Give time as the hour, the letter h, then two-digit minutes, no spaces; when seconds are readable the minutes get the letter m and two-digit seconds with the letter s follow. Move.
2h36
